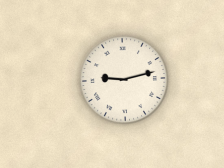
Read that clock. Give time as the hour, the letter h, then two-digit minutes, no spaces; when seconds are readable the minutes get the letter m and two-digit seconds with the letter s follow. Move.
9h13
